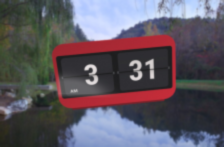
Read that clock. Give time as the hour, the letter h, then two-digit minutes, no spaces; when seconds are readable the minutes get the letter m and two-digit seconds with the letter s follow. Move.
3h31
